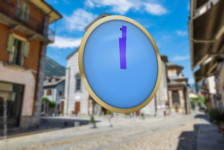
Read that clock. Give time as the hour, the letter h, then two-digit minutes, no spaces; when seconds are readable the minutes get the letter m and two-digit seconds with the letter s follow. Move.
12h01
